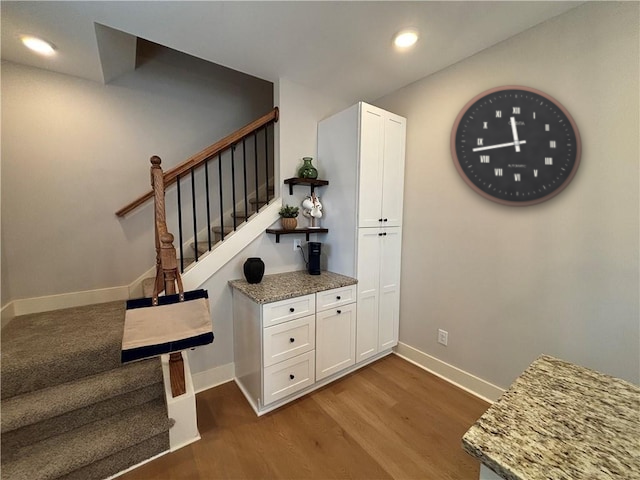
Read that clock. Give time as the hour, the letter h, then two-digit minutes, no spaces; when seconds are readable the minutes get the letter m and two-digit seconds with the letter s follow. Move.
11h43
